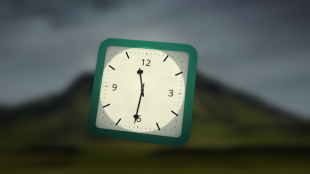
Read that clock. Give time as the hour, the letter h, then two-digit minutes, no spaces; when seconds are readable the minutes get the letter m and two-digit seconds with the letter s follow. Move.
11h31
